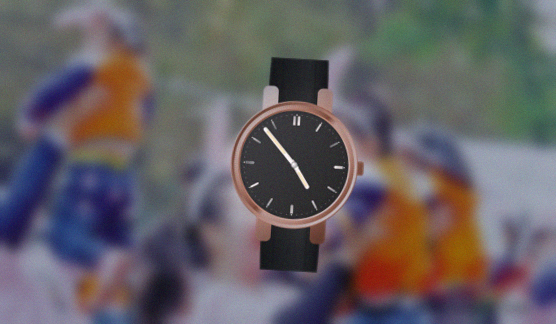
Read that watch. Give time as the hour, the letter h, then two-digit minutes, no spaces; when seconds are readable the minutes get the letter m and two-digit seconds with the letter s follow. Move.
4h53
